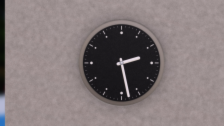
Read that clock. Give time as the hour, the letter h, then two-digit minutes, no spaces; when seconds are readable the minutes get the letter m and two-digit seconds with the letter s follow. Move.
2h28
